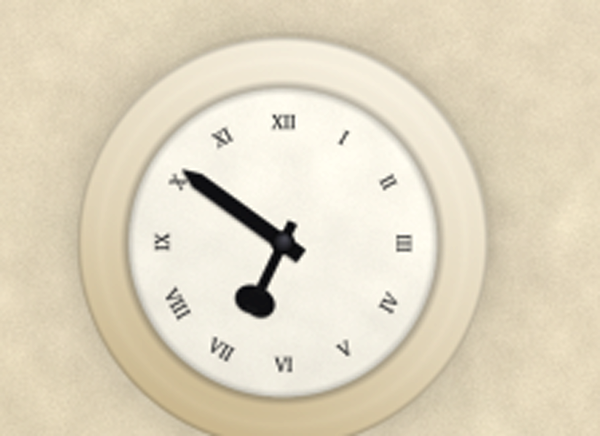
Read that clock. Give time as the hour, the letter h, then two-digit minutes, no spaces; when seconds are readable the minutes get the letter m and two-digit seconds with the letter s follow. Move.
6h51
